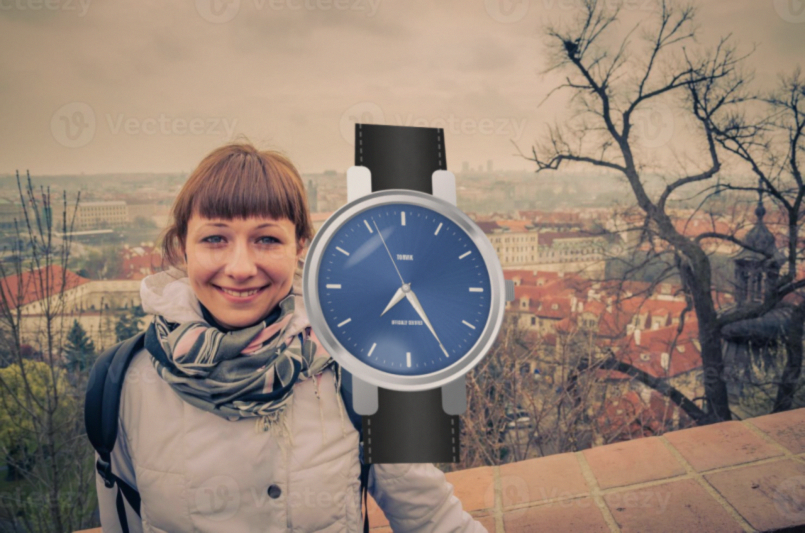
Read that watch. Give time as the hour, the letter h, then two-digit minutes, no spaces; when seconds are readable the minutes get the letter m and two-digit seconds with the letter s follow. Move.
7h24m56s
